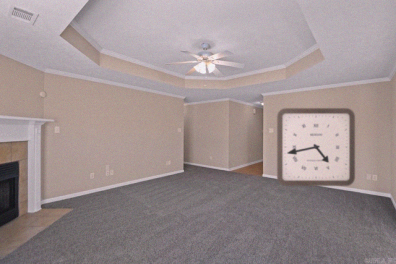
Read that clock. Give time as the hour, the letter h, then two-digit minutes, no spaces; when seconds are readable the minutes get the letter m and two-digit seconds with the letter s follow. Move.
4h43
